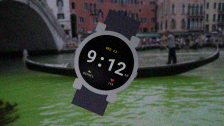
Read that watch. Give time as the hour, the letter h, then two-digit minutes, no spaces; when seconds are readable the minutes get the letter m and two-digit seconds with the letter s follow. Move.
9h12
